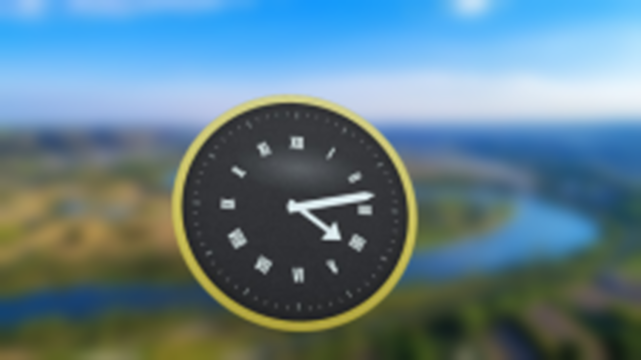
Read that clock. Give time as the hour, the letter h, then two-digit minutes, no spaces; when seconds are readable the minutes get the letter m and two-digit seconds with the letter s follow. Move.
4h13
